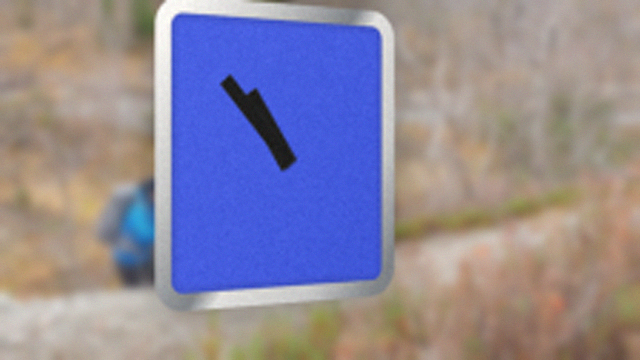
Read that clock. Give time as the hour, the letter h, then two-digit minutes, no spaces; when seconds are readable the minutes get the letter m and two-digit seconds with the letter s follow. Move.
10h53
